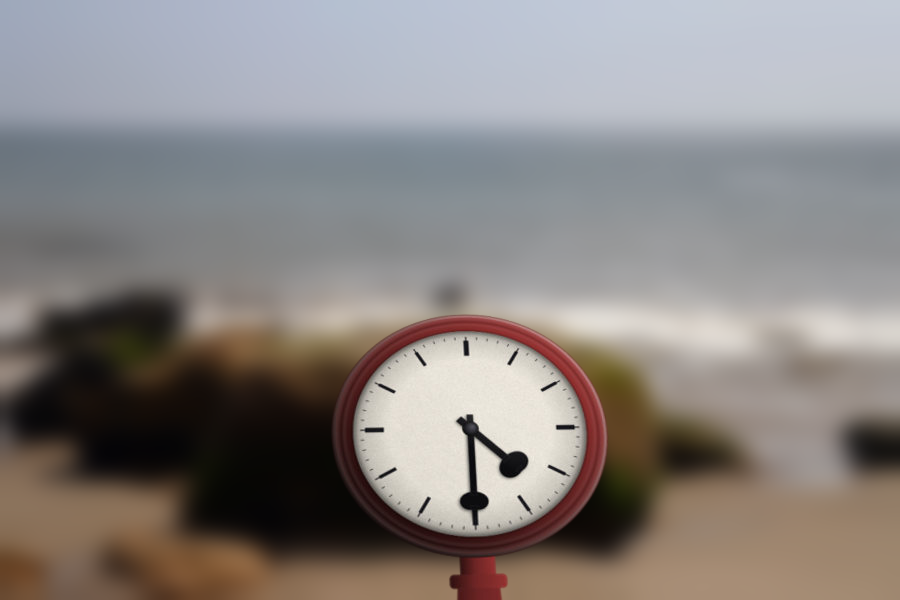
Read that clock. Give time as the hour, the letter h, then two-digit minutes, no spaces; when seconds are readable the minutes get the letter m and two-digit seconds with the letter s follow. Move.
4h30
